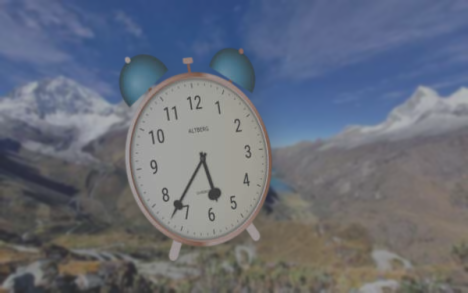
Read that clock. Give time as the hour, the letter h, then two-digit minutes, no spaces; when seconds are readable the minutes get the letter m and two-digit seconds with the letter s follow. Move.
5h37
